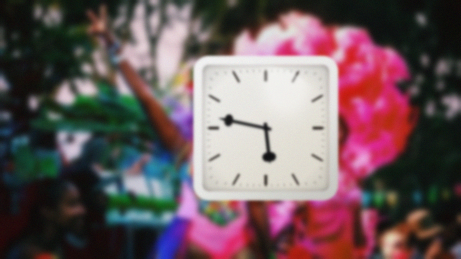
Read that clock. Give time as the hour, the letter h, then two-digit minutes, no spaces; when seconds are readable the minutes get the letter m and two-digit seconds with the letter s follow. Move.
5h47
